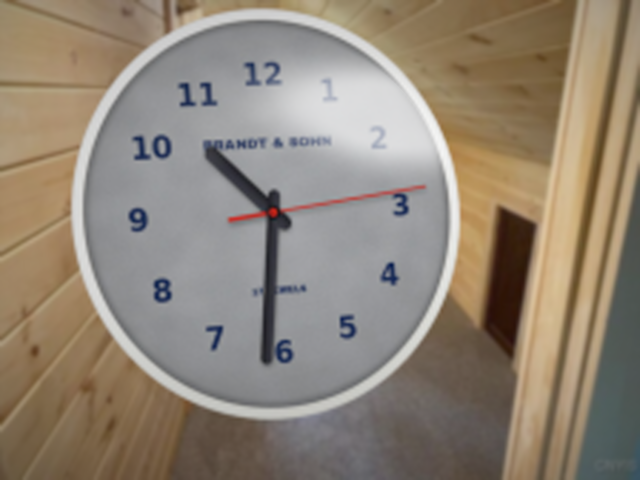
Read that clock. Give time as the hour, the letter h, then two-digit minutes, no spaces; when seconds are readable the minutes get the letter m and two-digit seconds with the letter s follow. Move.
10h31m14s
